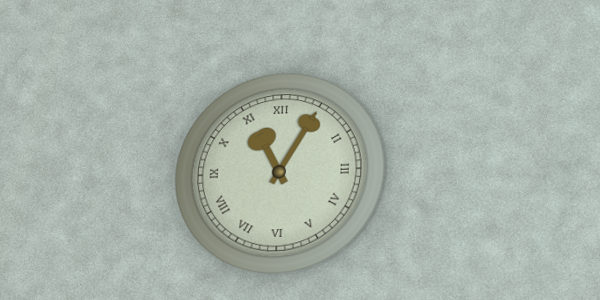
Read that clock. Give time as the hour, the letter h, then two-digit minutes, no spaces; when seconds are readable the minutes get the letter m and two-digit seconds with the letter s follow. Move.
11h05
